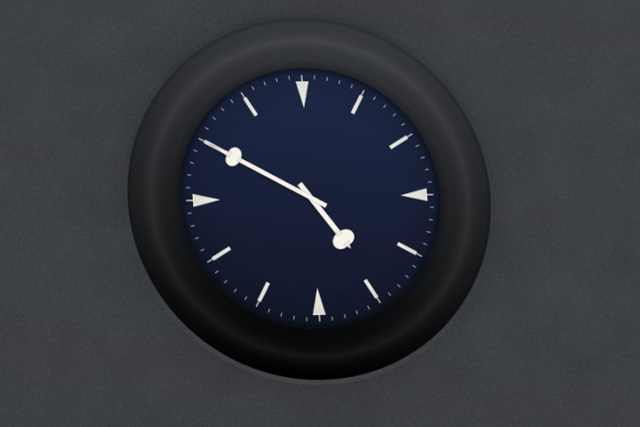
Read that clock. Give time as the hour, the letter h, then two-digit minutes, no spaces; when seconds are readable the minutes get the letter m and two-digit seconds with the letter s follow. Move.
4h50
